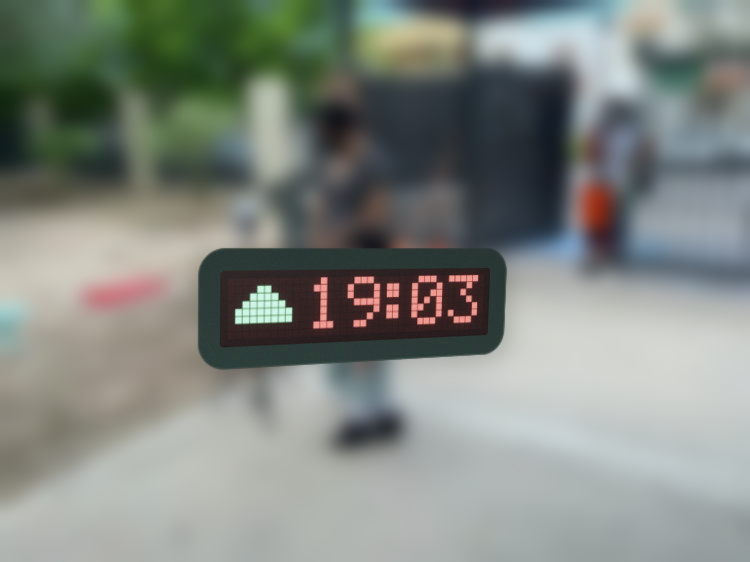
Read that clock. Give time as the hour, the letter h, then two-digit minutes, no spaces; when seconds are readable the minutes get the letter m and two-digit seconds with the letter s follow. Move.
19h03
